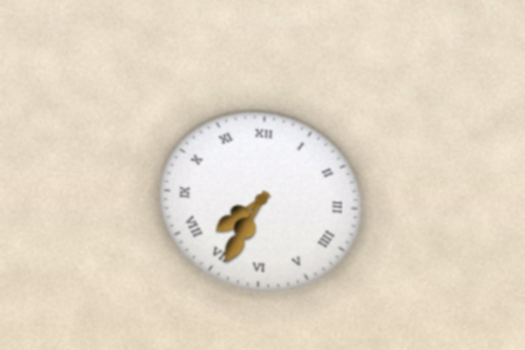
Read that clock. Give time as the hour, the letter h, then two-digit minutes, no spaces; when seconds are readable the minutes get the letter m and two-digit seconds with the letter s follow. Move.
7h34
